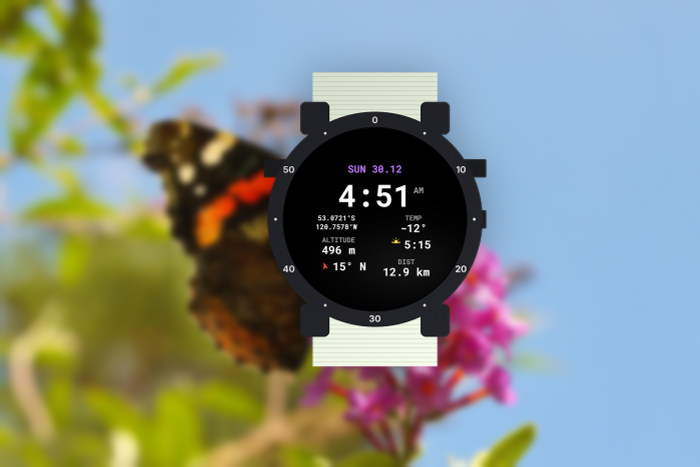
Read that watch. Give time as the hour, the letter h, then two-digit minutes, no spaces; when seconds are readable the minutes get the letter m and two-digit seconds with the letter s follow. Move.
4h51
